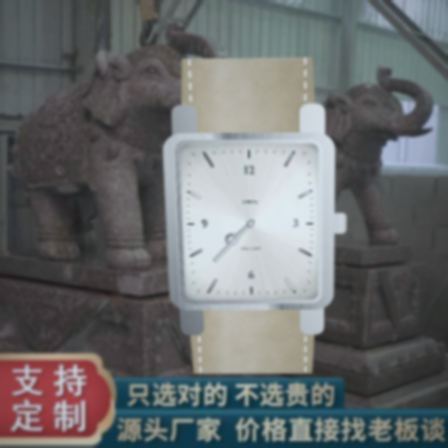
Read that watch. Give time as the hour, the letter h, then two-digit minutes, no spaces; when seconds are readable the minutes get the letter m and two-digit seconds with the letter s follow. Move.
7h37
